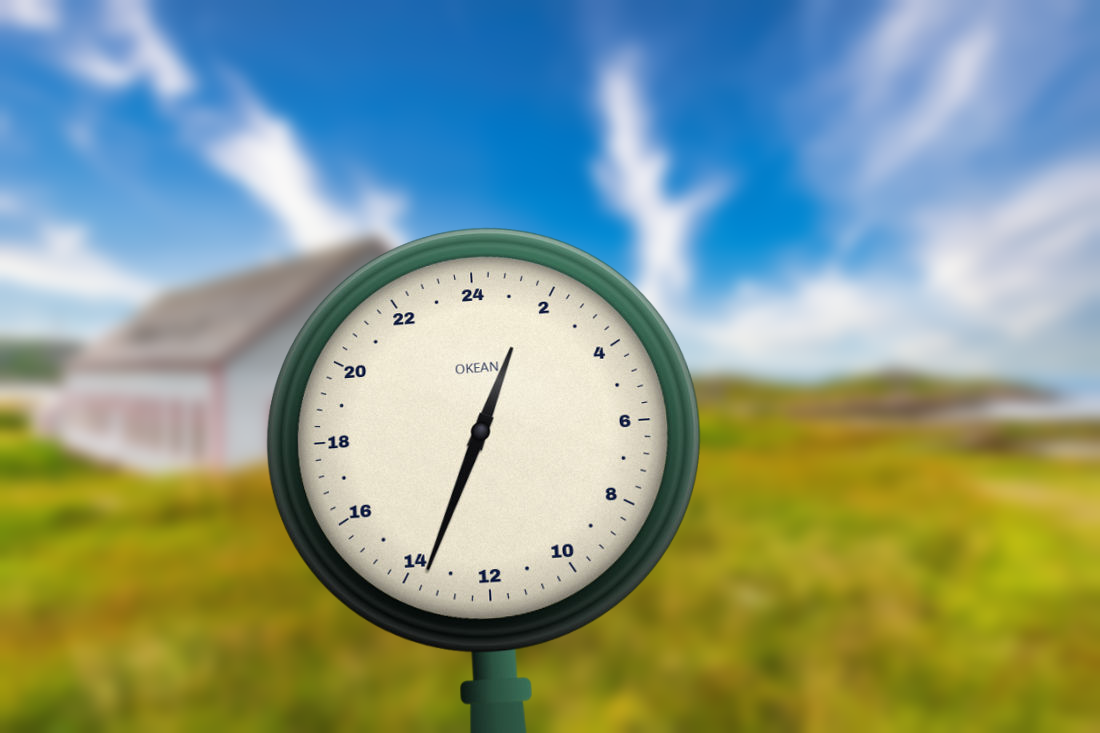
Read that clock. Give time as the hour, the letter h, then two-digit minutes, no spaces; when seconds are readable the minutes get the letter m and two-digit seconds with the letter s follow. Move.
1h34
